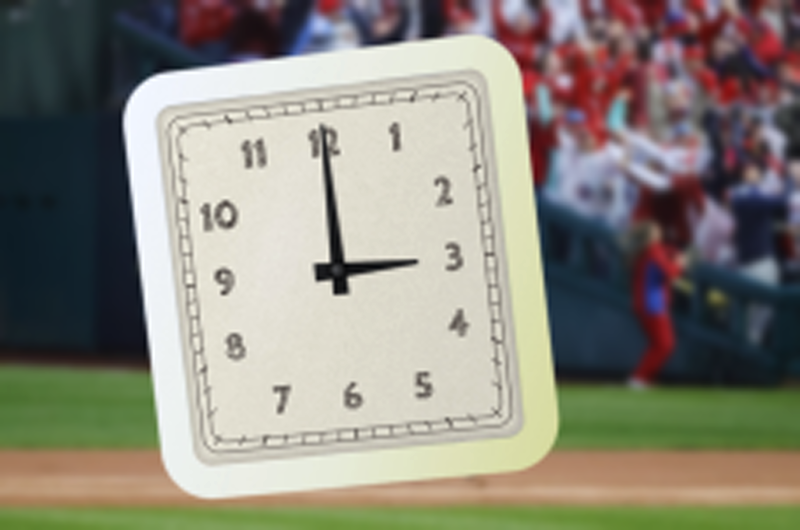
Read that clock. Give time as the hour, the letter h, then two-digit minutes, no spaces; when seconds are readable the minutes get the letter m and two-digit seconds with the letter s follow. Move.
3h00
